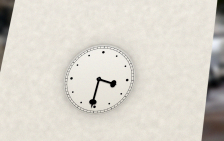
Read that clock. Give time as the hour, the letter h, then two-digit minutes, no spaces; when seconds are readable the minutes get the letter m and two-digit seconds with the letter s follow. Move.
3h31
